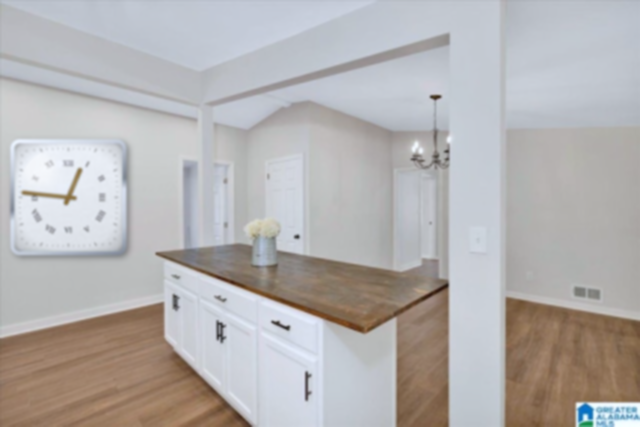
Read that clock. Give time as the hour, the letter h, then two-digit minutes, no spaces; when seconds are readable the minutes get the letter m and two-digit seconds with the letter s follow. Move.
12h46
